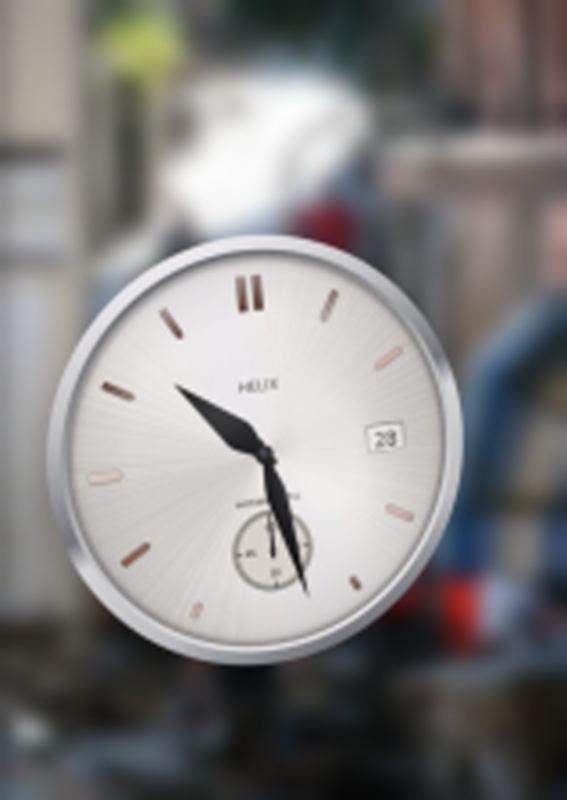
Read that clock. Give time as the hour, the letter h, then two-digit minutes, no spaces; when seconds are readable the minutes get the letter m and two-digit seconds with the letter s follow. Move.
10h28
